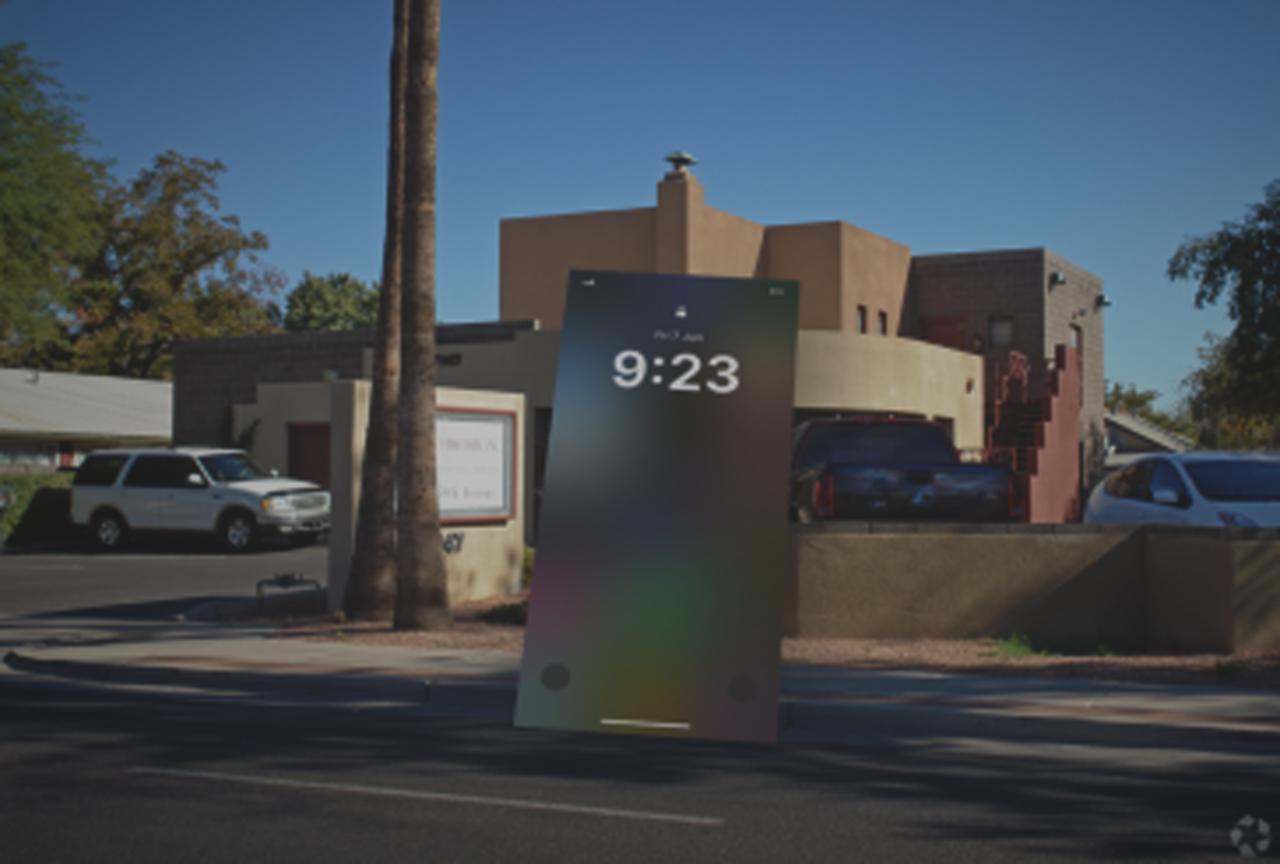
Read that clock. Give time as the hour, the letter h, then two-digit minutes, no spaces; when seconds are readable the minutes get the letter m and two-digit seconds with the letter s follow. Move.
9h23
